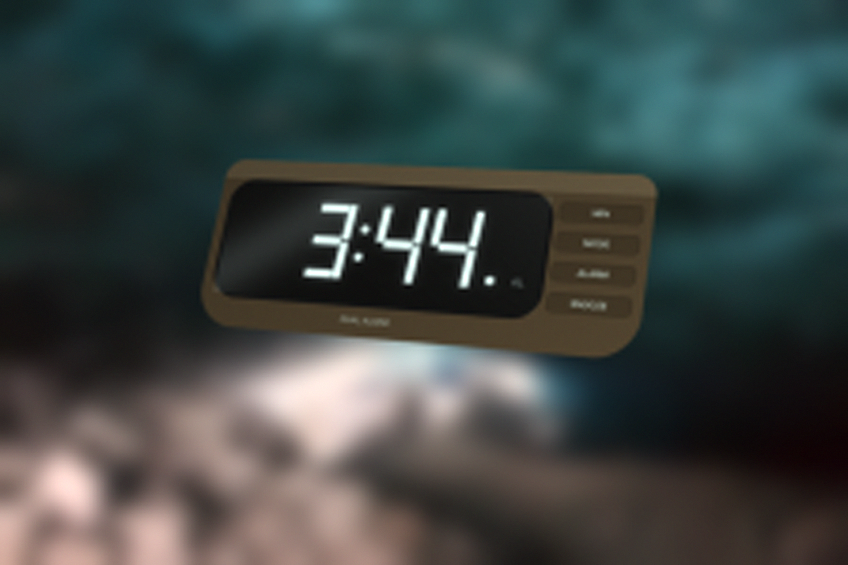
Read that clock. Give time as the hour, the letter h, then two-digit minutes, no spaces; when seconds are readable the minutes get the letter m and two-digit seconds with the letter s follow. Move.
3h44
